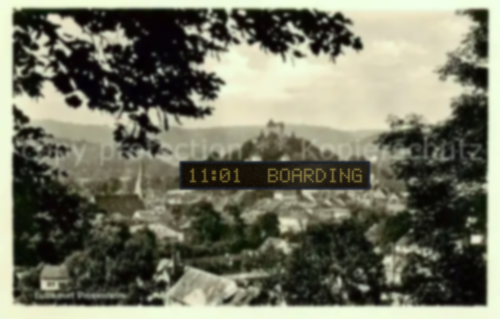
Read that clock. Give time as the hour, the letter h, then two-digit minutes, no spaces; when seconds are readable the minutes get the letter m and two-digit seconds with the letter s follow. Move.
11h01
